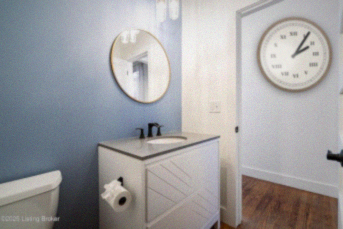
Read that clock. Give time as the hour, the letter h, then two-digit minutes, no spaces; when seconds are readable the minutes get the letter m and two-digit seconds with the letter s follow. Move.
2h06
